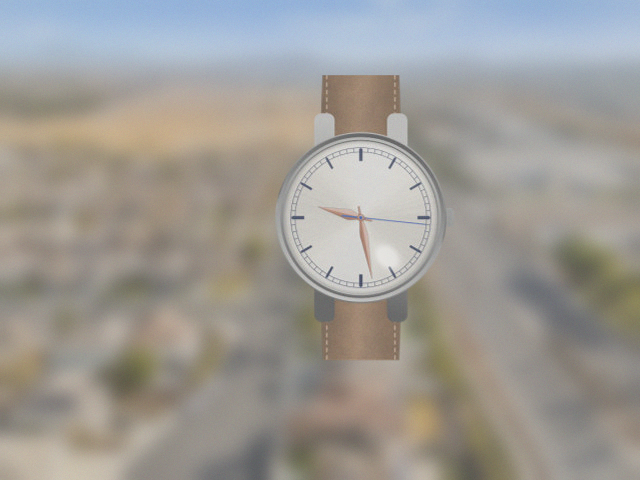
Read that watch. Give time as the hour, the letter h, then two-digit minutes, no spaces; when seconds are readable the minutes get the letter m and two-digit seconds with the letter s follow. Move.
9h28m16s
